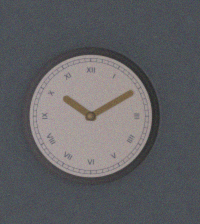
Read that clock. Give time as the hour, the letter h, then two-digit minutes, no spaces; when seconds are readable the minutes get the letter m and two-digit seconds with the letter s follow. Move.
10h10
